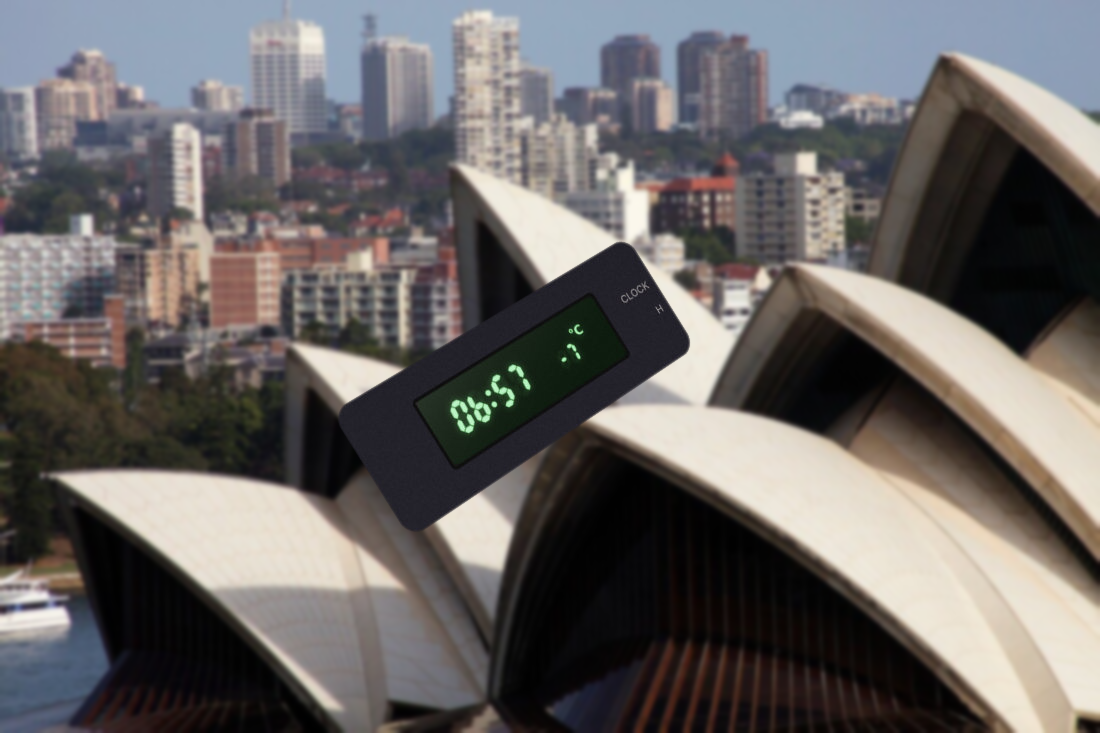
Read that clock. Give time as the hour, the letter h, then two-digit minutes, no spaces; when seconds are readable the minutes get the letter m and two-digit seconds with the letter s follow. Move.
6h57
